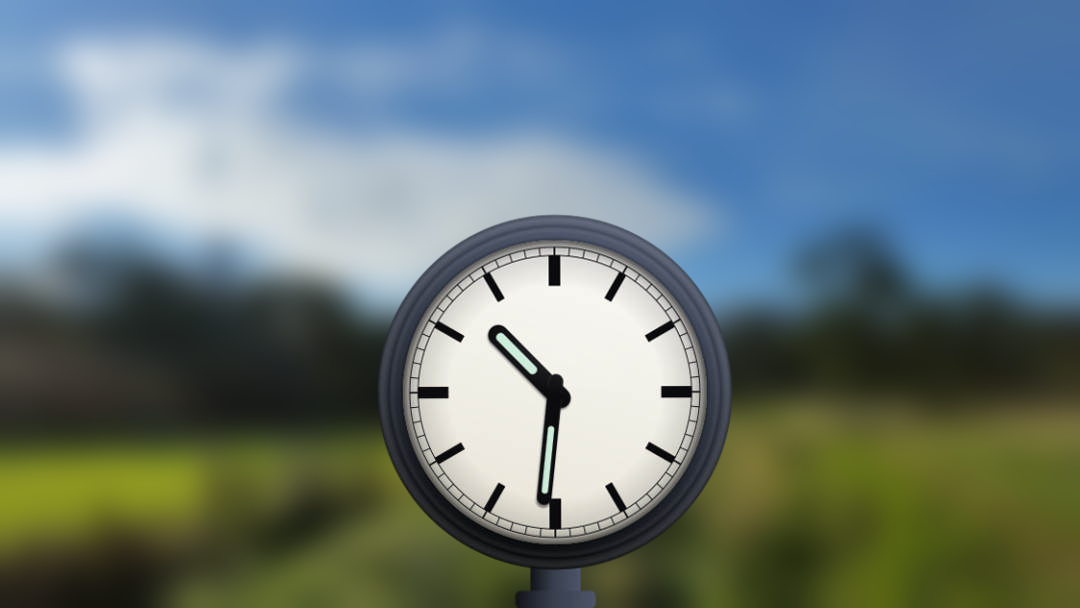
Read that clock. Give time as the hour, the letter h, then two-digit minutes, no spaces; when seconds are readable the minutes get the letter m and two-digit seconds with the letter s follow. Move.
10h31
